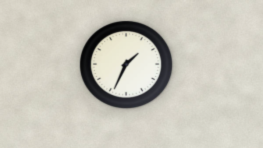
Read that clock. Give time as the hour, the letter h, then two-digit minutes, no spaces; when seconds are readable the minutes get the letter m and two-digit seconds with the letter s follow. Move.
1h34
